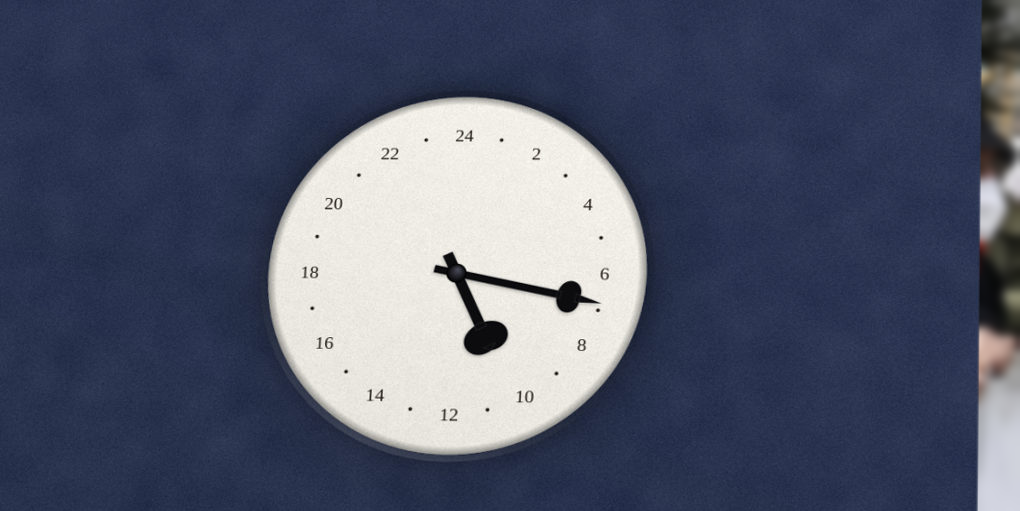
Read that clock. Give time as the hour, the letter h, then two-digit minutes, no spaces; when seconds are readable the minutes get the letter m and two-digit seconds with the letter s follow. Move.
10h17
